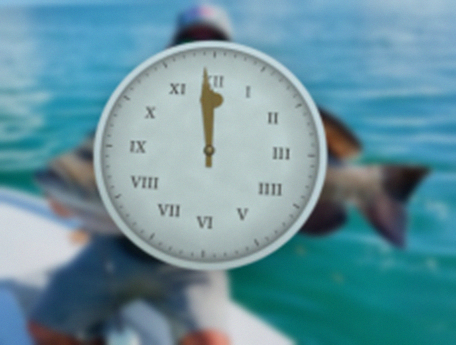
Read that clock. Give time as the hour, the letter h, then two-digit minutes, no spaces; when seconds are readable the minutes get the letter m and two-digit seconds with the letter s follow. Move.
11h59
